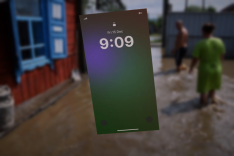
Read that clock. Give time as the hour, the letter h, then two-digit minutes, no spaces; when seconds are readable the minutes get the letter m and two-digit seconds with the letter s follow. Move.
9h09
